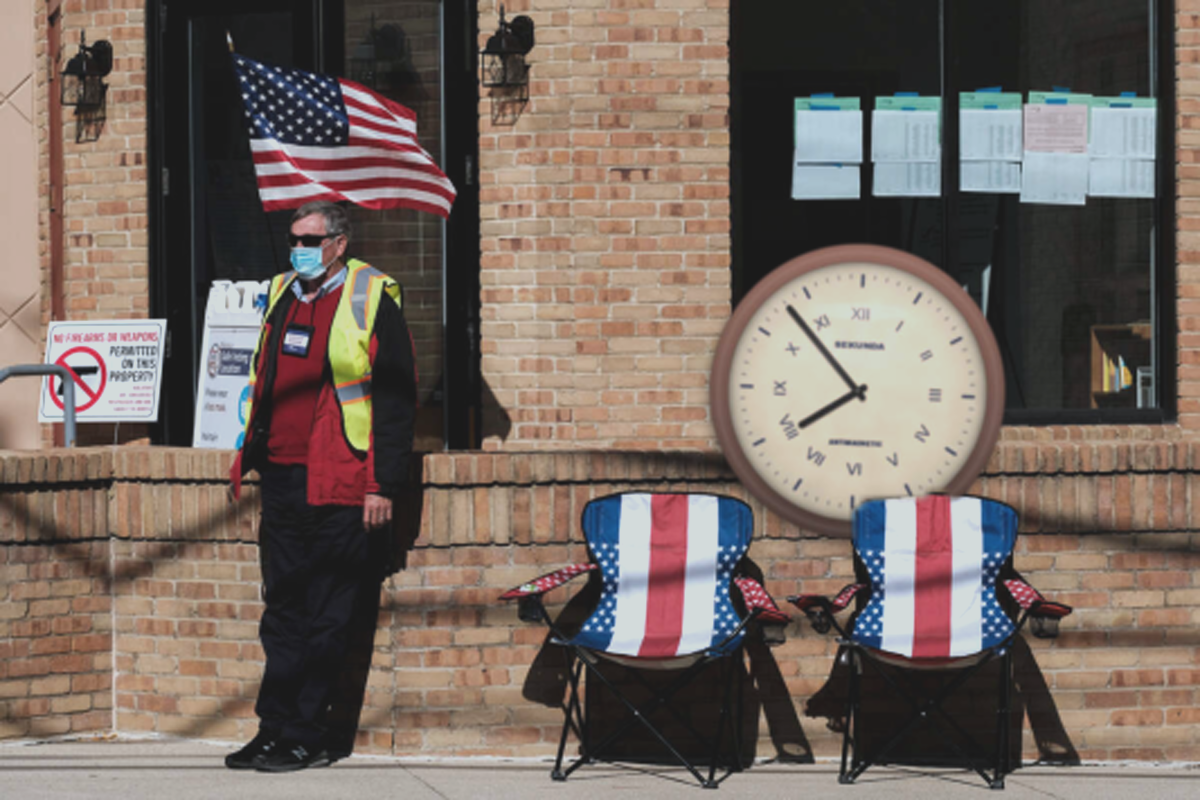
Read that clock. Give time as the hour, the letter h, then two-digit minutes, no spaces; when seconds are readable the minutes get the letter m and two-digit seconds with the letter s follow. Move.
7h53
